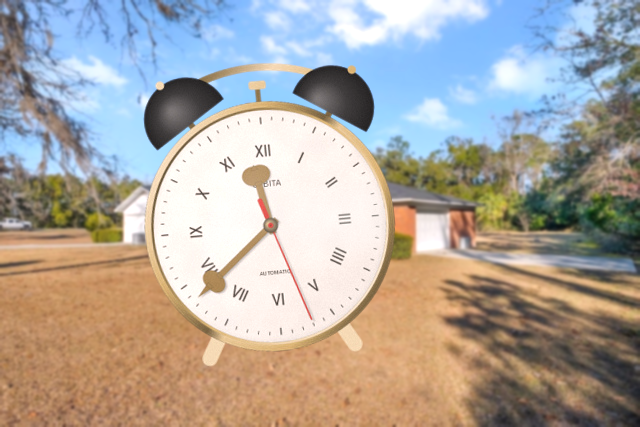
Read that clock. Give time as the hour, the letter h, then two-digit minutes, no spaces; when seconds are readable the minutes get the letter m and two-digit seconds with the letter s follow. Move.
11h38m27s
